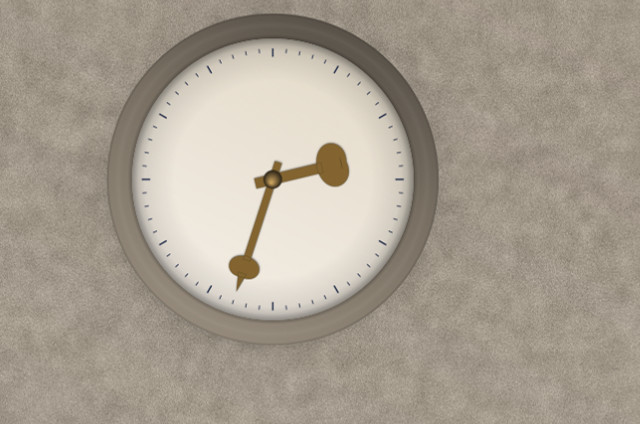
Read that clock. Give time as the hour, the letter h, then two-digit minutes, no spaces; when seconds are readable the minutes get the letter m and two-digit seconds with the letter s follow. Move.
2h33
